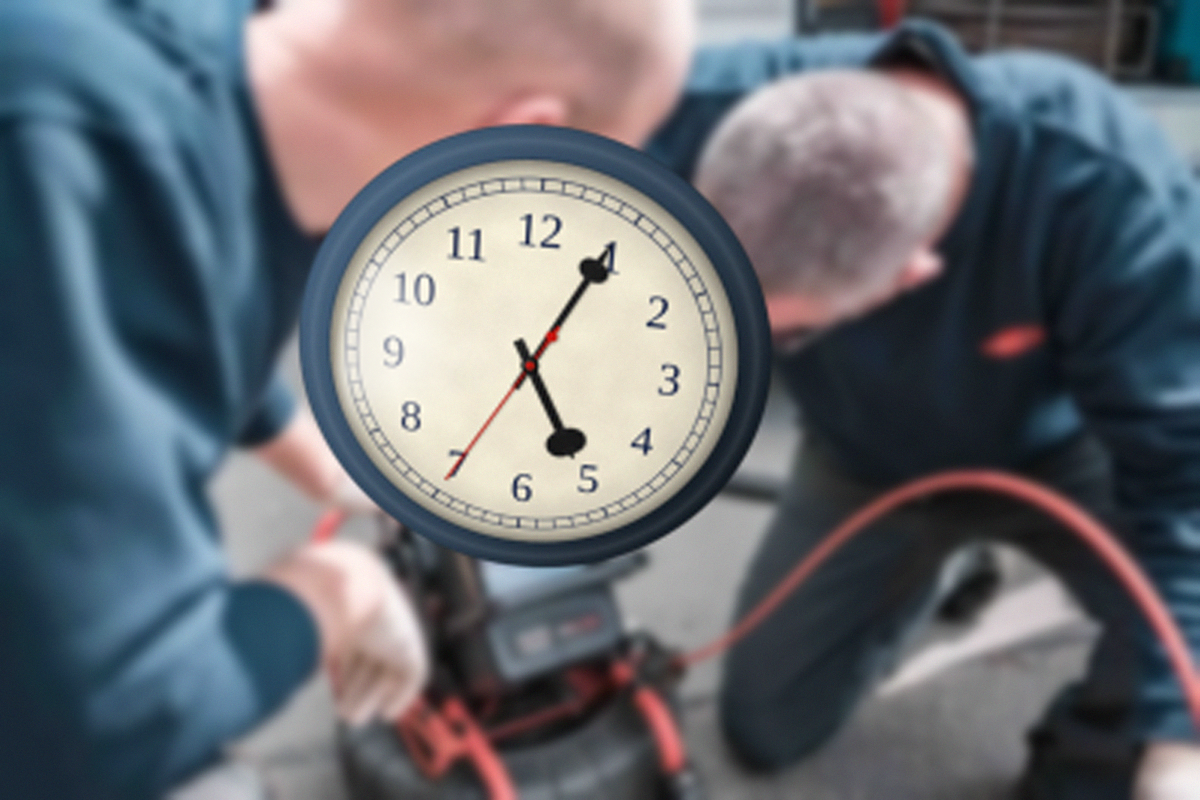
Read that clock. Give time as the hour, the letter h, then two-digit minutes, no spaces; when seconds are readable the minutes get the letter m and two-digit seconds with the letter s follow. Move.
5h04m35s
